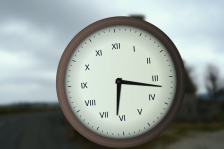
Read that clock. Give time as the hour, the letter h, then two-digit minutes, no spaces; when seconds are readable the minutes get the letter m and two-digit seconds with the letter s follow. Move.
6h17
